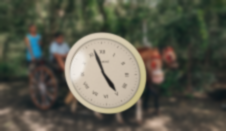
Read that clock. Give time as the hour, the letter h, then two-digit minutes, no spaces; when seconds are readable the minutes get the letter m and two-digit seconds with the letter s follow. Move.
4h57
